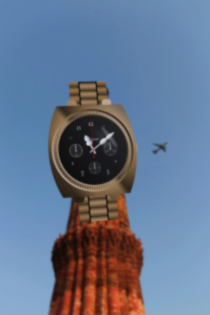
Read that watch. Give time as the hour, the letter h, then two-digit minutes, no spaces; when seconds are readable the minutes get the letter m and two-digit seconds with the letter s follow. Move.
11h09
